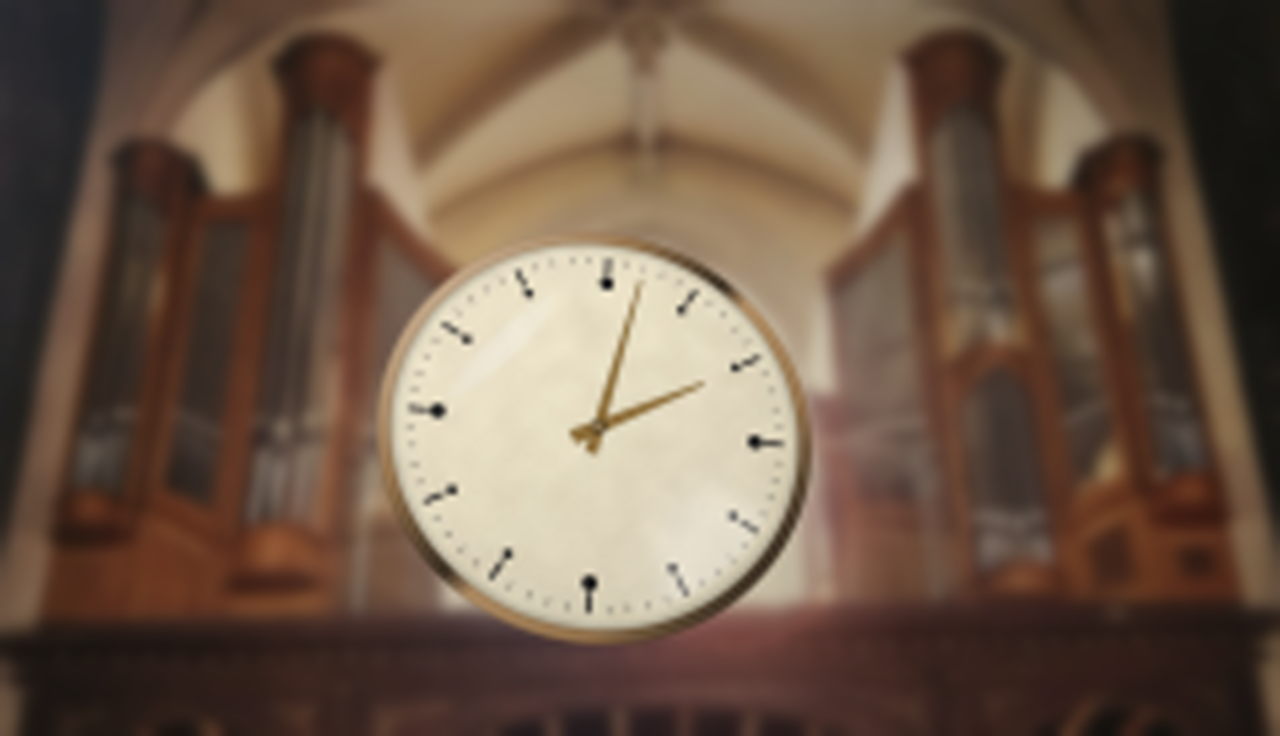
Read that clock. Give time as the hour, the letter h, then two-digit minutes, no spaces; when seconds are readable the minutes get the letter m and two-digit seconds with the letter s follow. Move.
2h02
